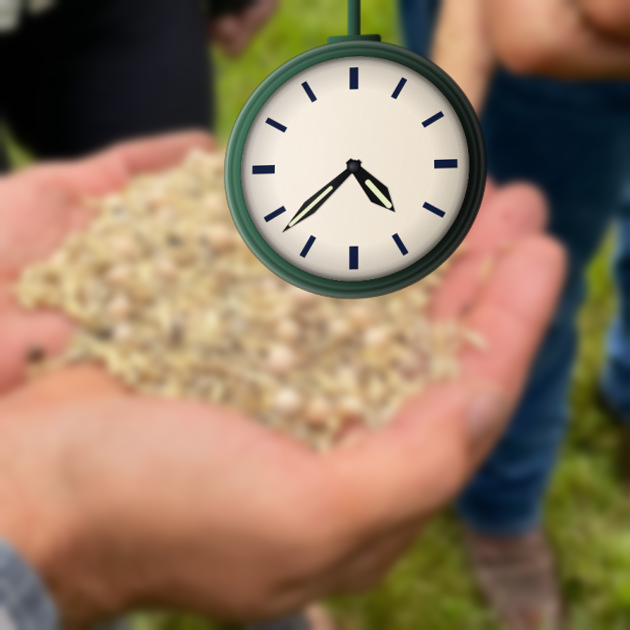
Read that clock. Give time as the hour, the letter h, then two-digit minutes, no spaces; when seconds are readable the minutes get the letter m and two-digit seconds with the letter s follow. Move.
4h38
